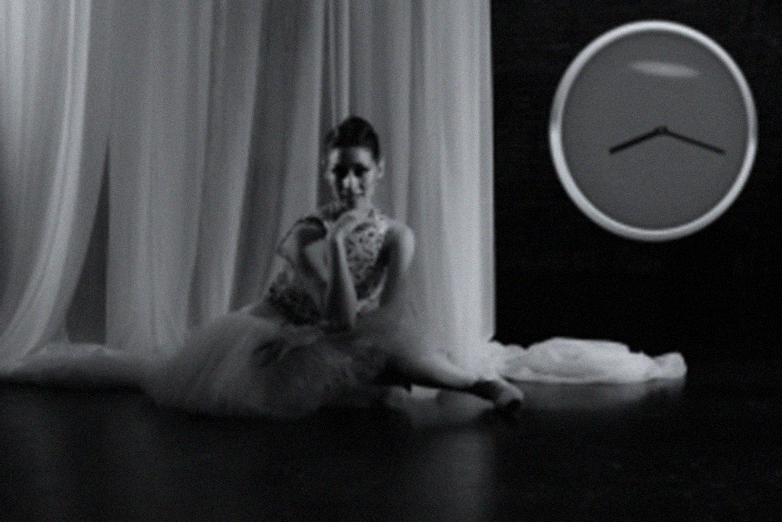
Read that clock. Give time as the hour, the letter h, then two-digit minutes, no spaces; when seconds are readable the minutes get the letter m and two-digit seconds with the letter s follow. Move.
8h18
